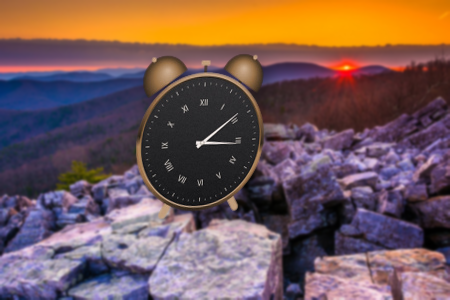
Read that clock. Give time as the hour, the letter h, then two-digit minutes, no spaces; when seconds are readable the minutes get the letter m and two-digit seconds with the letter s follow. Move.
3h09
